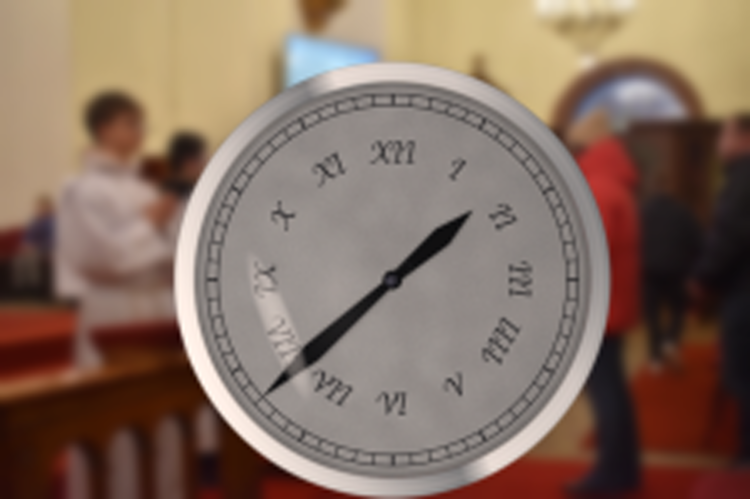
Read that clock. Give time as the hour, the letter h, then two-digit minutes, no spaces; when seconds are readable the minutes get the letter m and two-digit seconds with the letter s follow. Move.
1h38
